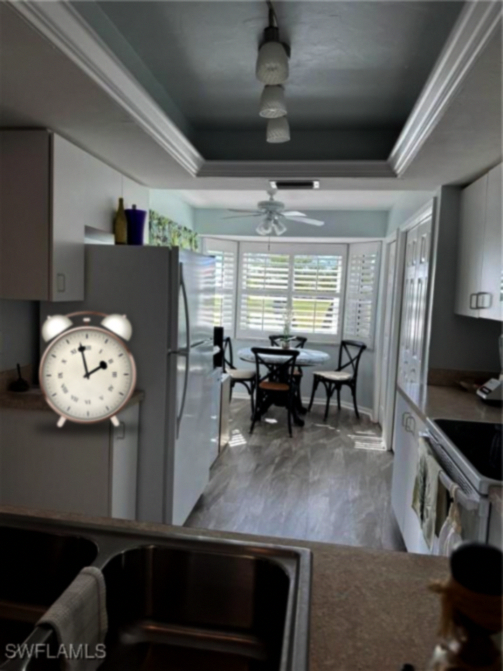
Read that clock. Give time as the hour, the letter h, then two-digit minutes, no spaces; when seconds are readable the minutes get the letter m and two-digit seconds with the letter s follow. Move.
1h58
